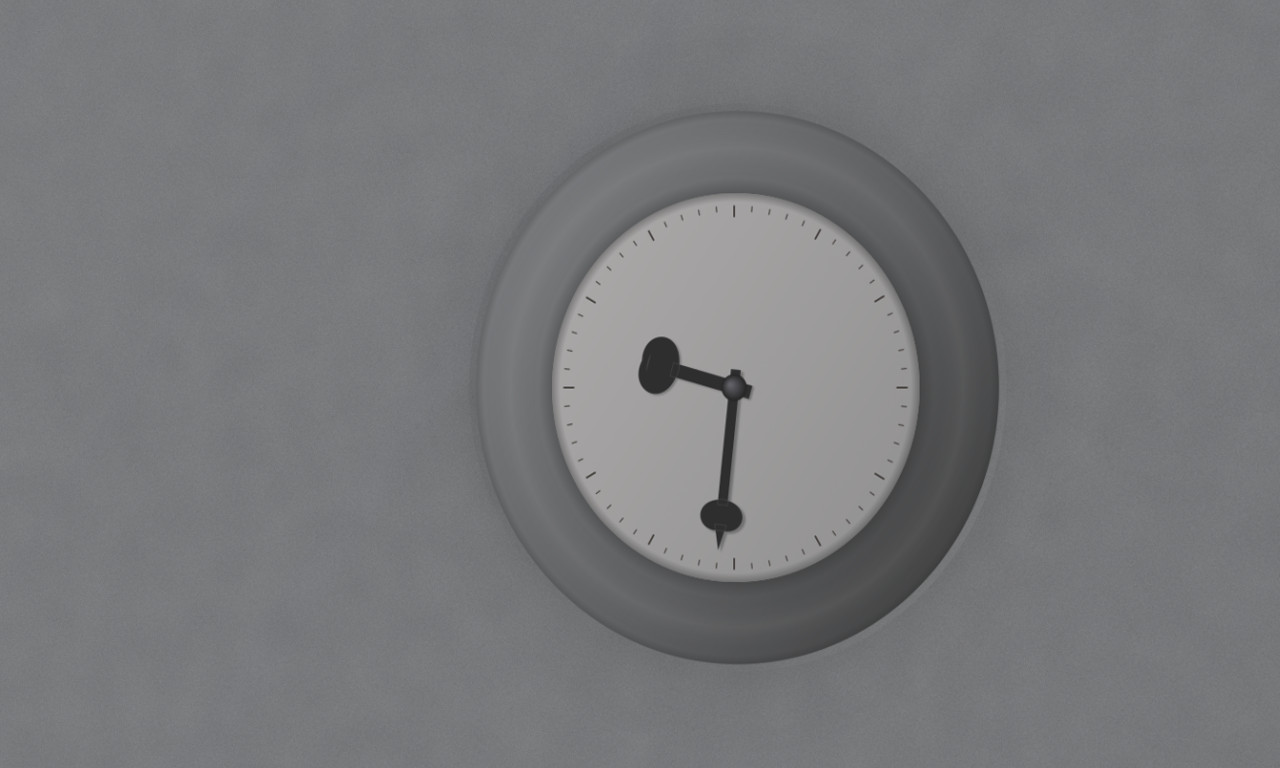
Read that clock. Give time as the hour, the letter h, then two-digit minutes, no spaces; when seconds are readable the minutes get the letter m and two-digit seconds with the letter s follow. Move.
9h31
